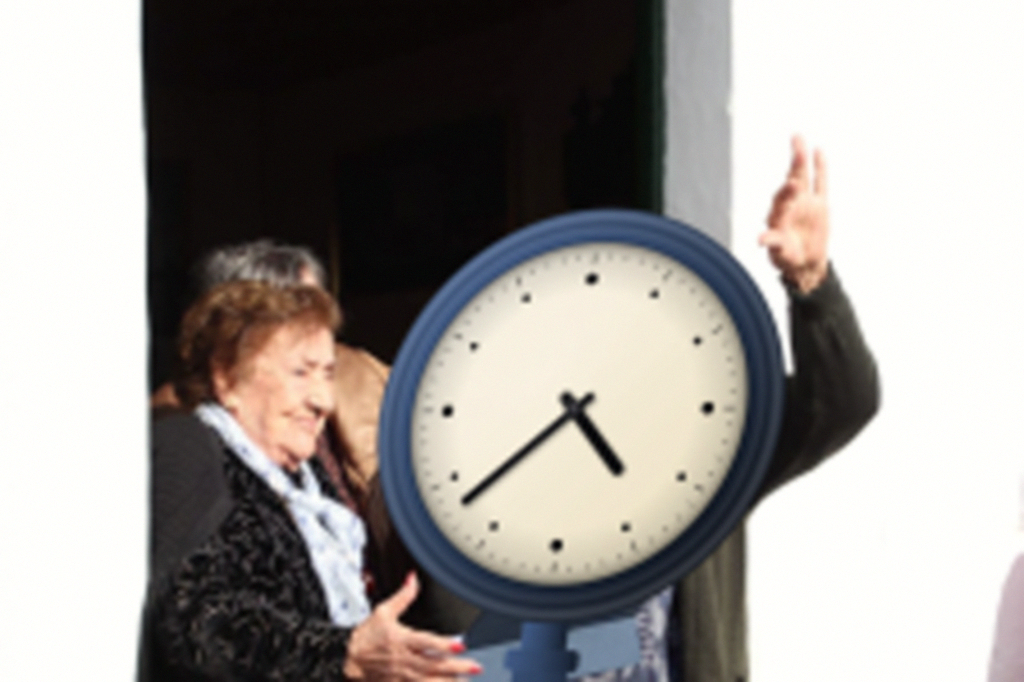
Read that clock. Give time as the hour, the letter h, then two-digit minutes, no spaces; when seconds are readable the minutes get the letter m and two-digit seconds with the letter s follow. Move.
4h38
